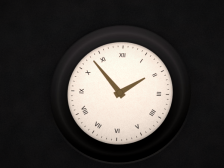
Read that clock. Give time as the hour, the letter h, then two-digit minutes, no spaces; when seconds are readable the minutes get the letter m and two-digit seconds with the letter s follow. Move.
1h53
